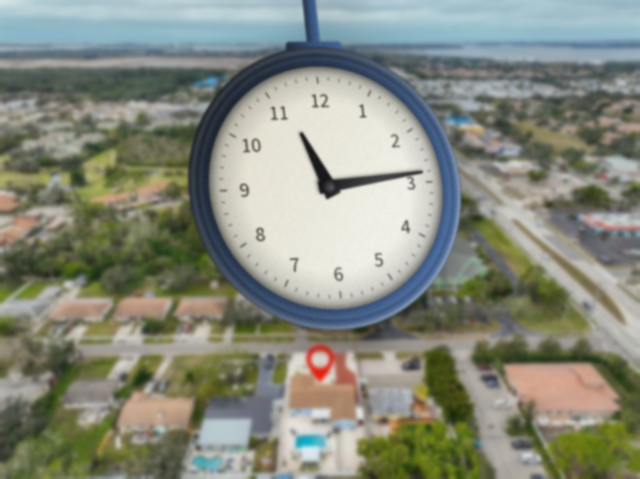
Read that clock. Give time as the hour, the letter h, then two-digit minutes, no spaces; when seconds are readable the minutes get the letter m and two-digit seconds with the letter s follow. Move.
11h14
